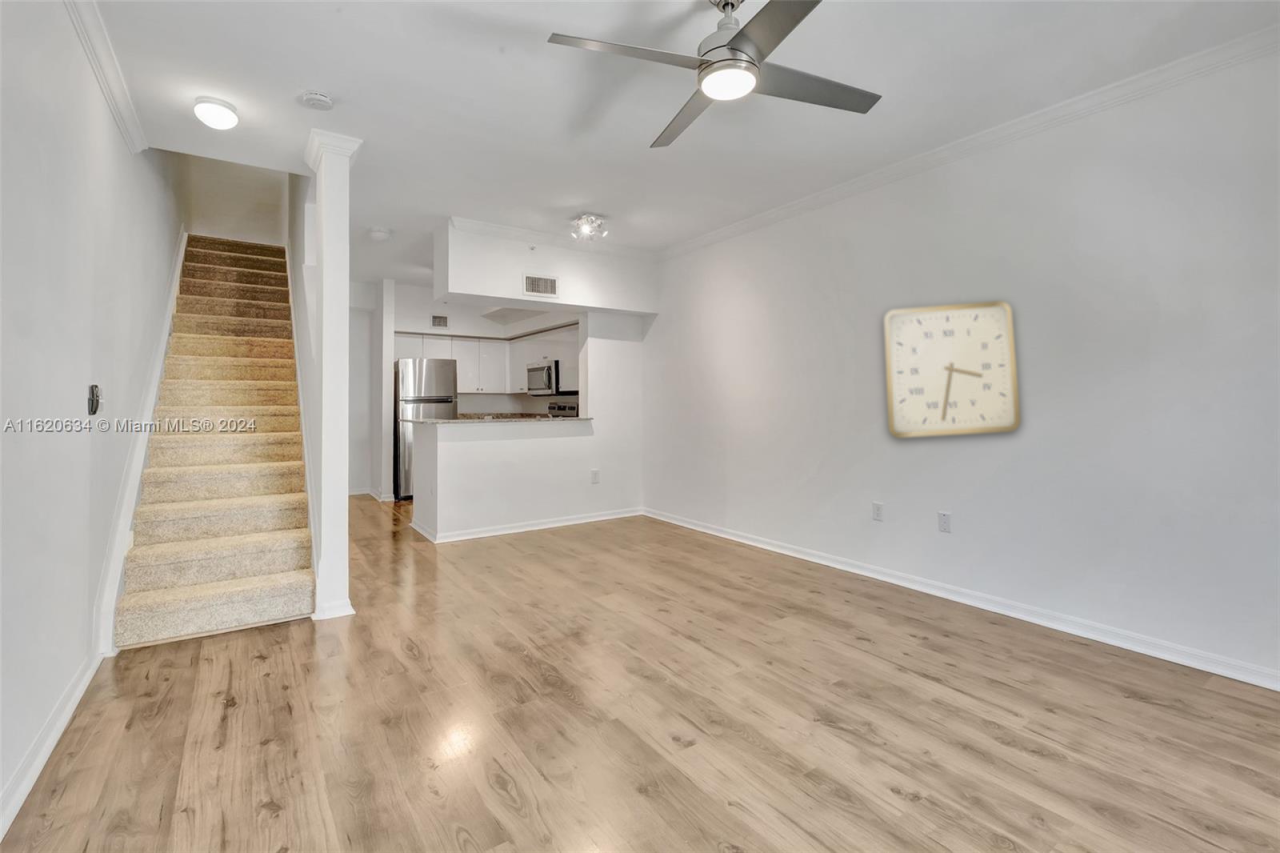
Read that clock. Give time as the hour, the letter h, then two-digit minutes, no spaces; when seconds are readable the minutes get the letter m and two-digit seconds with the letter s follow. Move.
3h32
